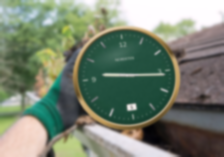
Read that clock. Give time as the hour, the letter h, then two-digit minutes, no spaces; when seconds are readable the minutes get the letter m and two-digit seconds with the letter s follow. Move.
9h16
